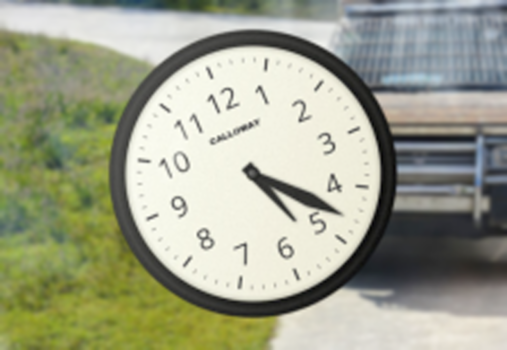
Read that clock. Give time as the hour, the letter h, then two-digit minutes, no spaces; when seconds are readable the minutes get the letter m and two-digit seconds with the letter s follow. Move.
5h23
